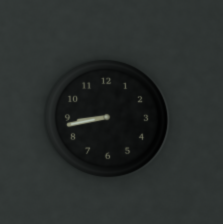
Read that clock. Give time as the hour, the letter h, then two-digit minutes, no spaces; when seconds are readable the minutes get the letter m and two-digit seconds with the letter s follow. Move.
8h43
